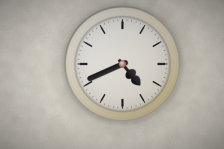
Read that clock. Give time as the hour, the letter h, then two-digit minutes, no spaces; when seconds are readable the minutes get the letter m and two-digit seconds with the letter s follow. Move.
4h41
